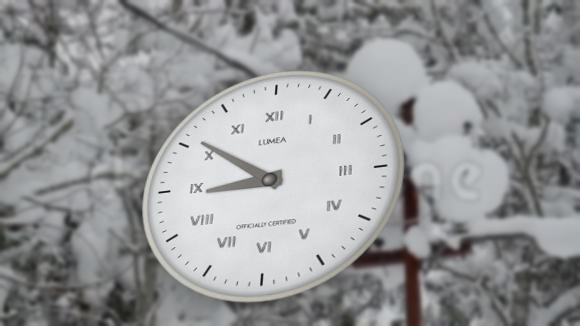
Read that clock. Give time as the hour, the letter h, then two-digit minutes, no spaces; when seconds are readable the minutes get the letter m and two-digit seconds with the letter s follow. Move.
8h51
